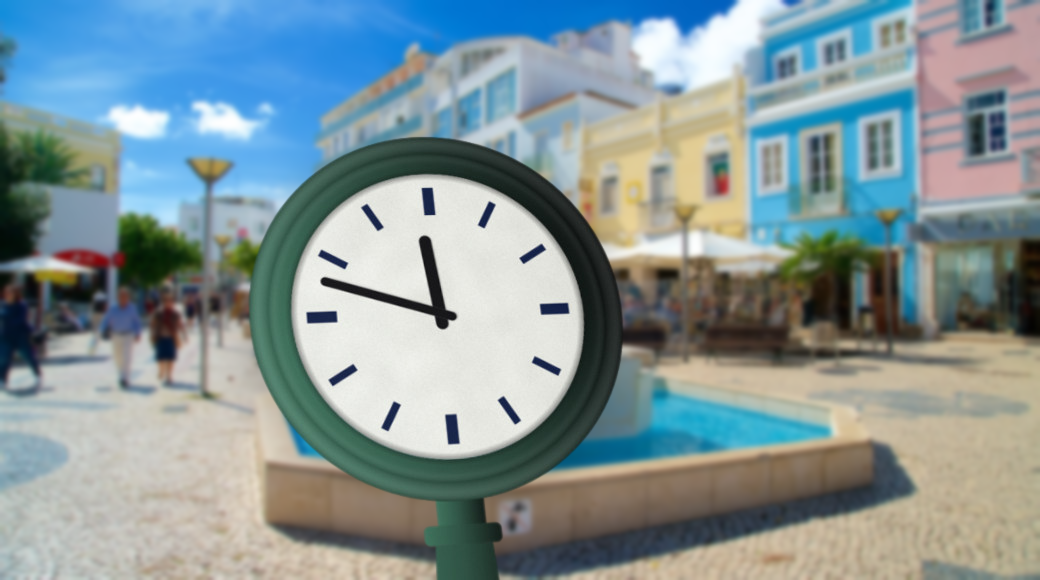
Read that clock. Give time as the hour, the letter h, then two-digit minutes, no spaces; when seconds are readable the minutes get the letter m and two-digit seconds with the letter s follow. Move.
11h48
